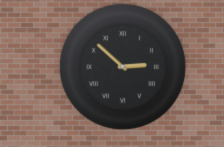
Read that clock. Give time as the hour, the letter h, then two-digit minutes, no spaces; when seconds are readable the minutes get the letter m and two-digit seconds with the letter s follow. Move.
2h52
